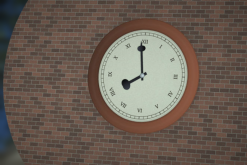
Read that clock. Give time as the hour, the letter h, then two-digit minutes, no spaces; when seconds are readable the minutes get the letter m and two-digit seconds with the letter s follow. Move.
7h59
